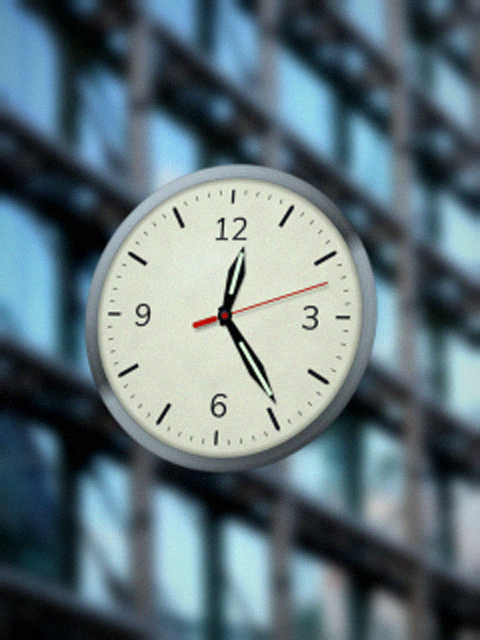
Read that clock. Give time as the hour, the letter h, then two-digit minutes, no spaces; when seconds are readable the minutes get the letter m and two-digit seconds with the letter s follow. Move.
12h24m12s
